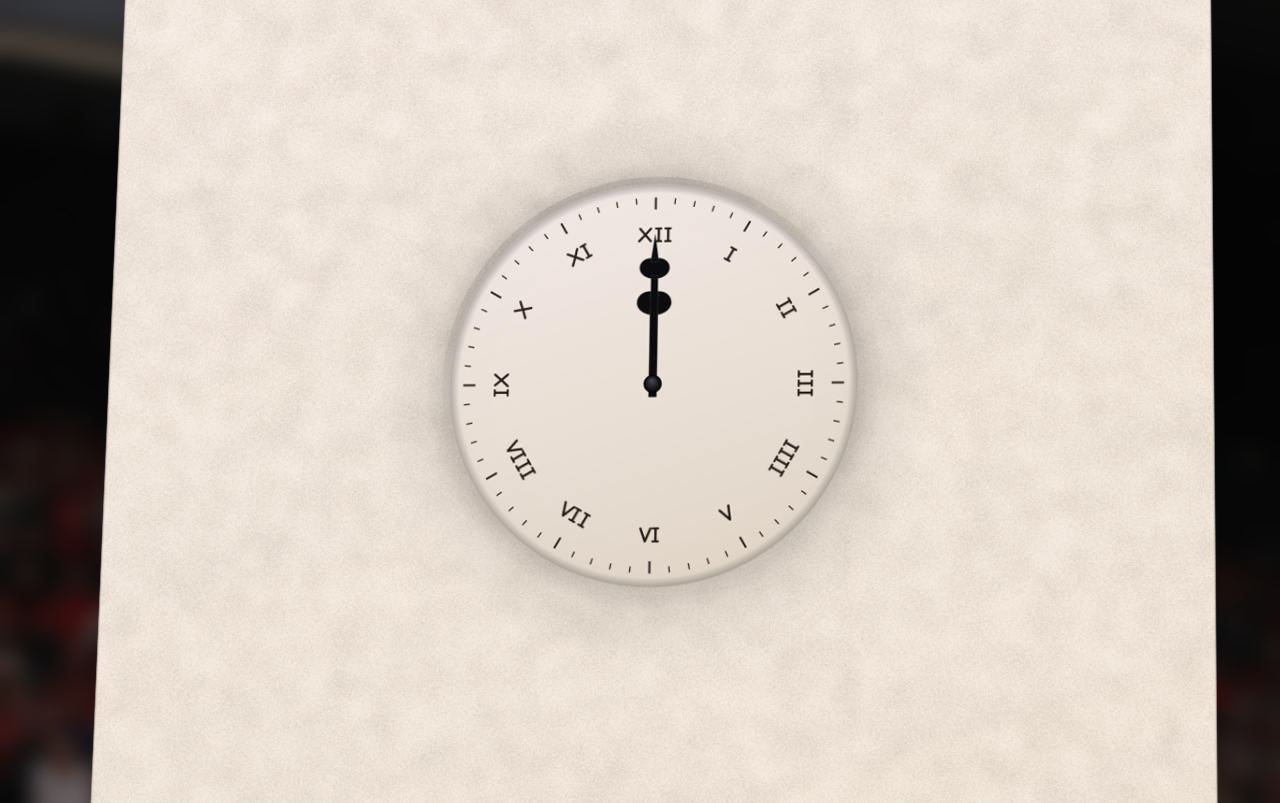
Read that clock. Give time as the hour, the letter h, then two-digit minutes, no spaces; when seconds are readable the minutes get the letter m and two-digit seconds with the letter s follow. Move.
12h00
